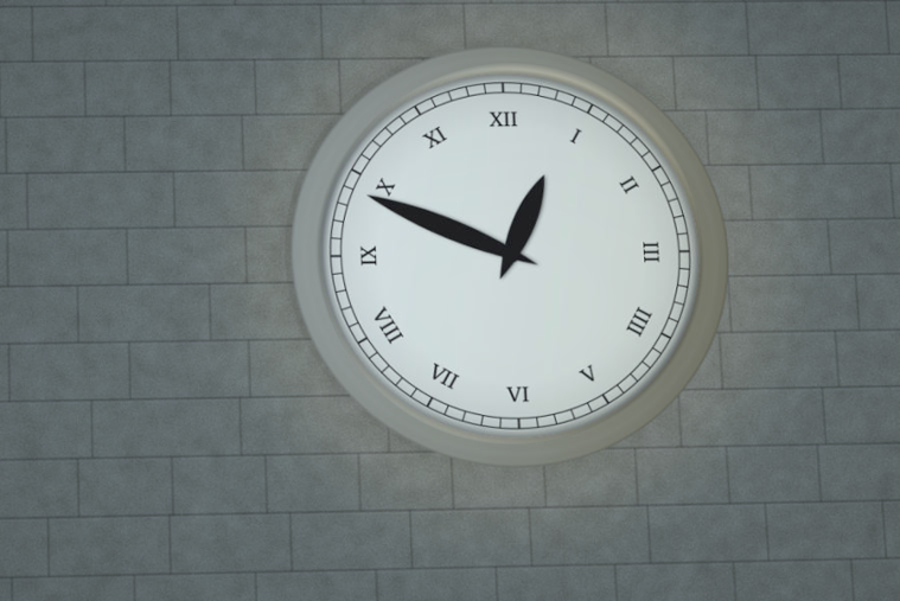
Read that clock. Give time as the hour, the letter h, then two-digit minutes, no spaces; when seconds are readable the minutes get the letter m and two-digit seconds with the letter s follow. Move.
12h49
